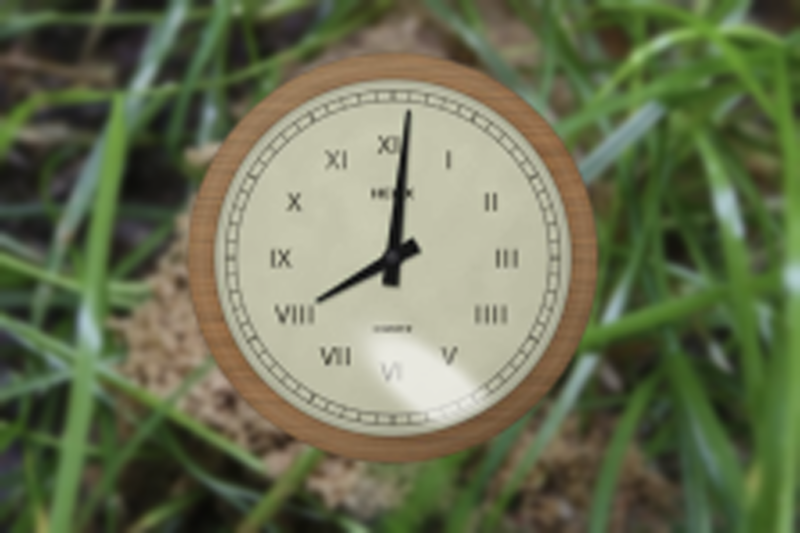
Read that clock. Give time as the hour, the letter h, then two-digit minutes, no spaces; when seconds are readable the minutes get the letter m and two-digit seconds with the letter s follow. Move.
8h01
